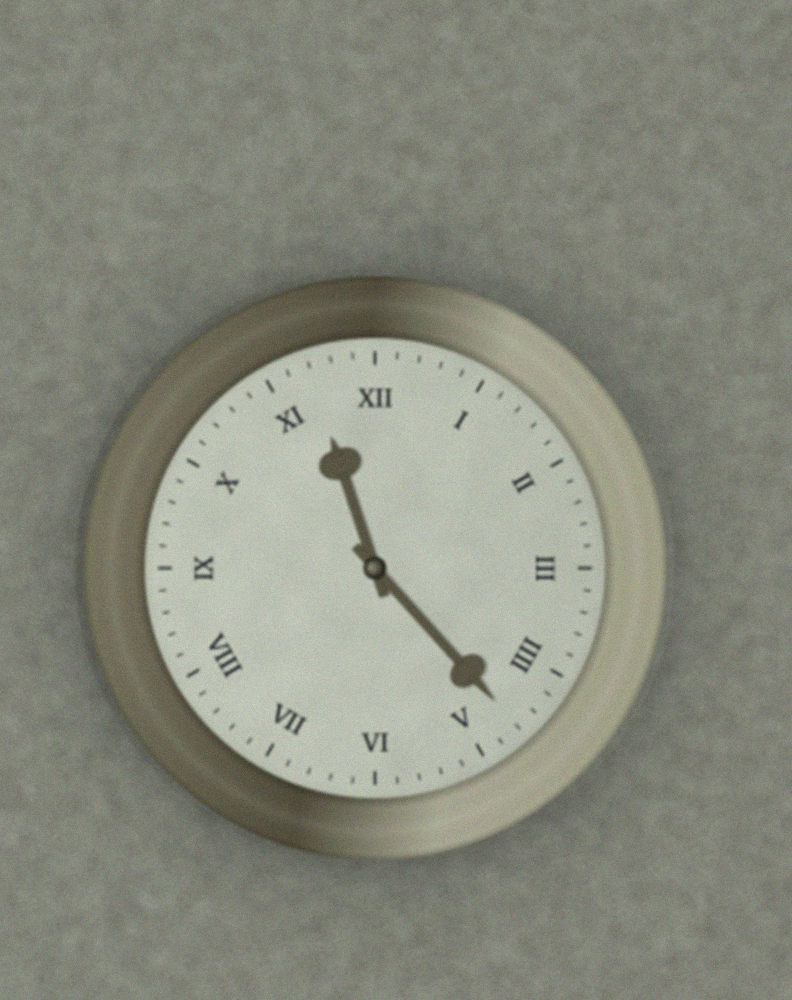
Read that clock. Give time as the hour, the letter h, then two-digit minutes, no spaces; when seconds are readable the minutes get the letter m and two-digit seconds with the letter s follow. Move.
11h23
